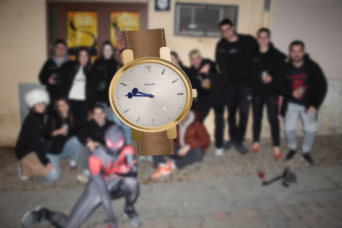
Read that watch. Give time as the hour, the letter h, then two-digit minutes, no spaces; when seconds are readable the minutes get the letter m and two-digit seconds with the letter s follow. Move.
9h46
